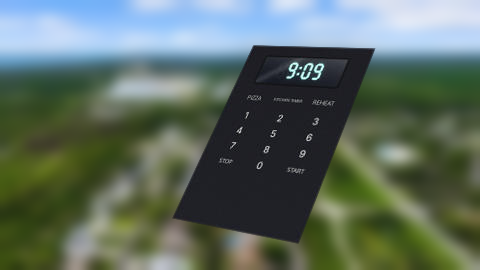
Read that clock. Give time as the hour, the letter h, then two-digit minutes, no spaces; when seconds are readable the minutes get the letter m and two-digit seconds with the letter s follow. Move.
9h09
